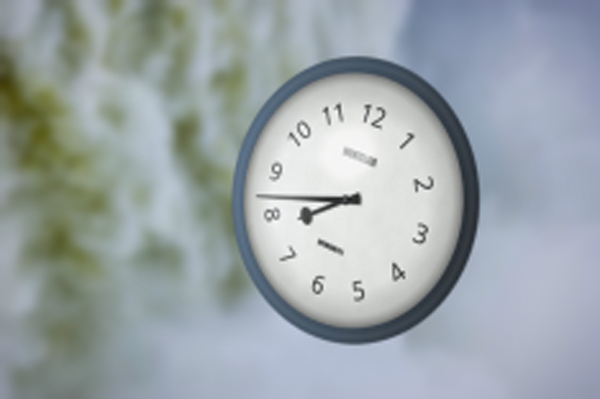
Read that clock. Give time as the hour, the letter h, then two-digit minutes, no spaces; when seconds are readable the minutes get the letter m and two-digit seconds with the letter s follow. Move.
7h42
